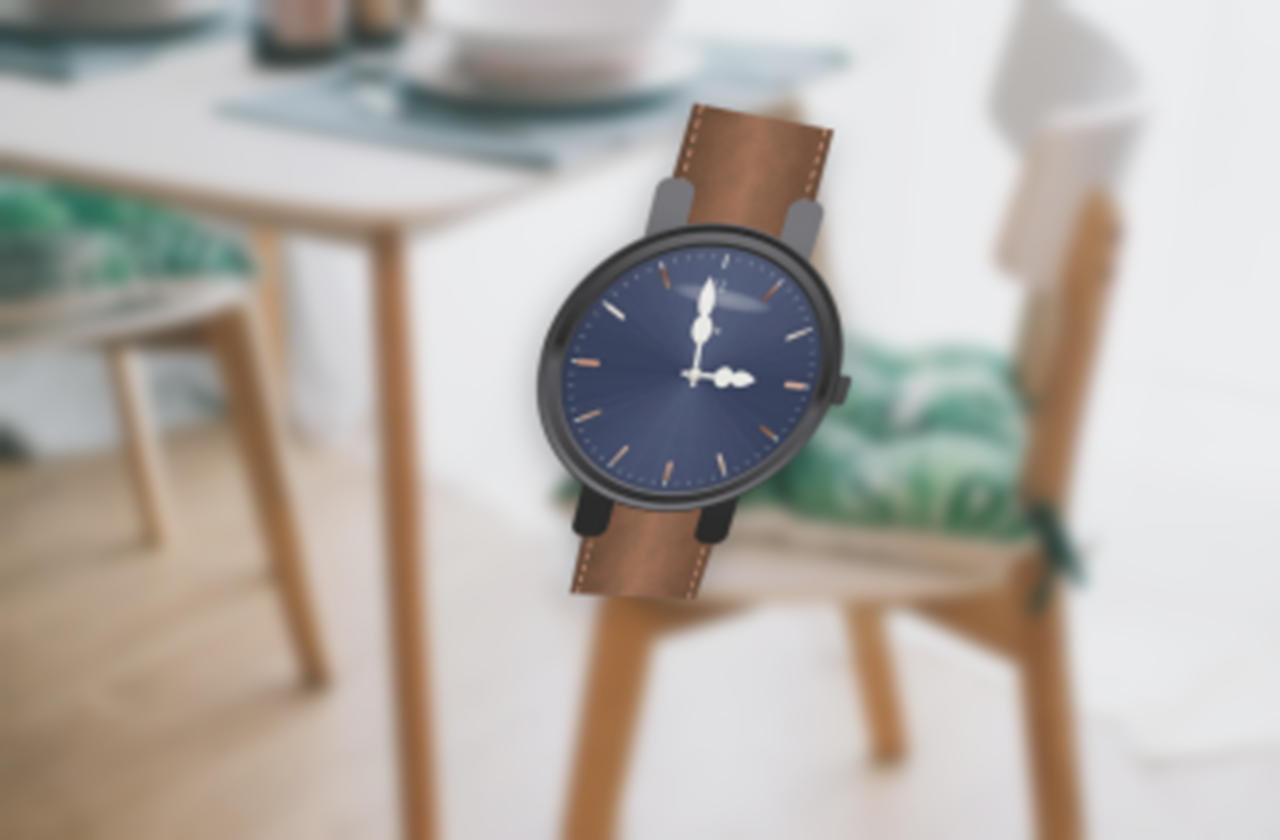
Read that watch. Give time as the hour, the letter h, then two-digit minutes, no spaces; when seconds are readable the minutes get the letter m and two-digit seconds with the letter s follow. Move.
2h59
